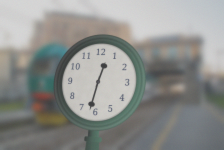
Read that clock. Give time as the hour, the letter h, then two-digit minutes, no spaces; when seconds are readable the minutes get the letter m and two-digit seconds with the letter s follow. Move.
12h32
